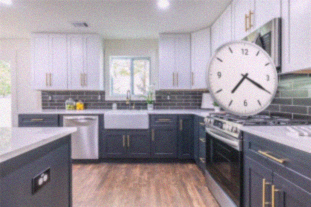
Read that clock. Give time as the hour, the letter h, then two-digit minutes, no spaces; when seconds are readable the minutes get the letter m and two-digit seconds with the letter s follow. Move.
7h20
